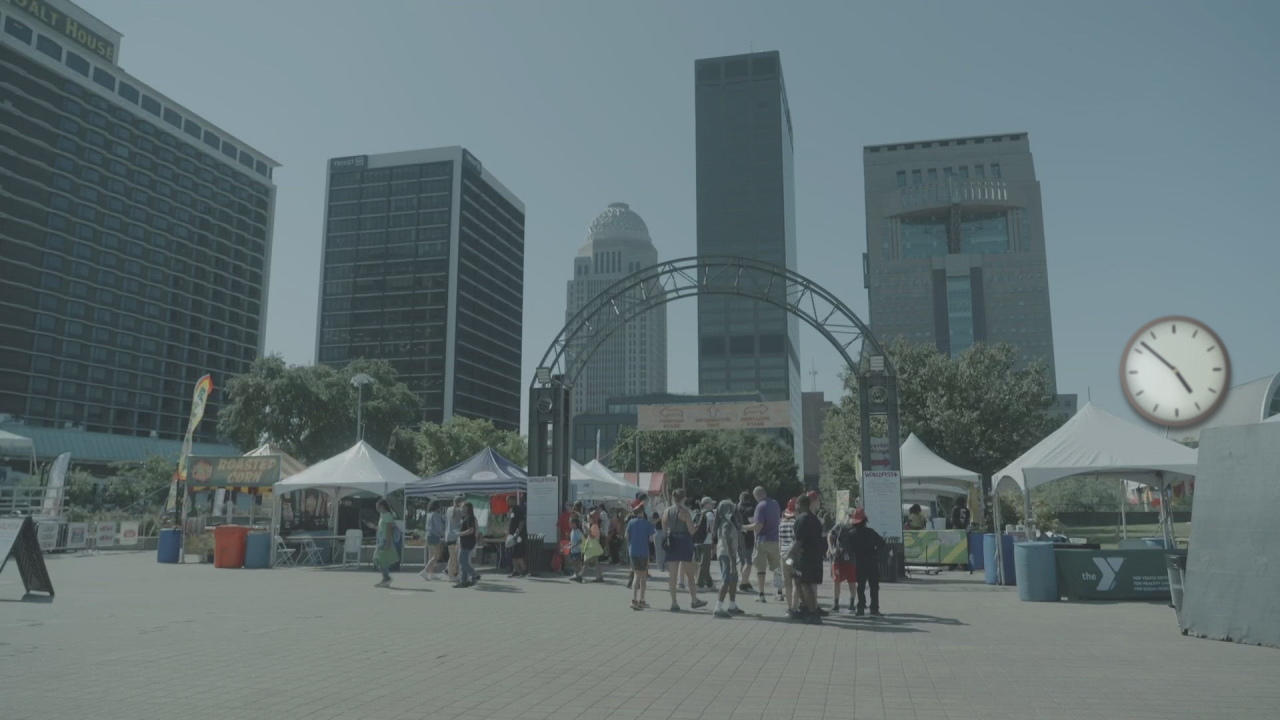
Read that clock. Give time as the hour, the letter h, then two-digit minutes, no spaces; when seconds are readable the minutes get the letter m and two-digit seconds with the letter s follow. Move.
4h52
